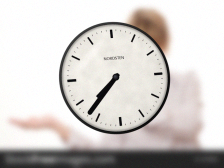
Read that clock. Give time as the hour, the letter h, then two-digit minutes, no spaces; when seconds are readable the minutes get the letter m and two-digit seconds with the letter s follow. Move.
7h37
